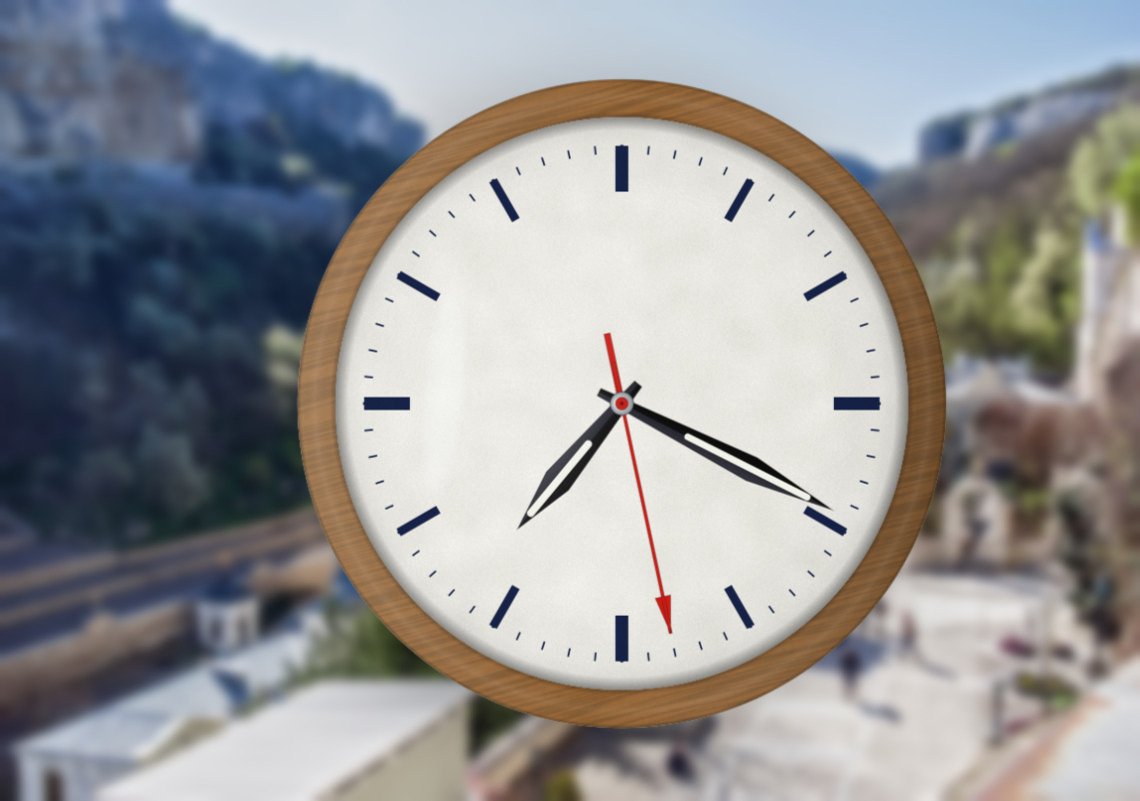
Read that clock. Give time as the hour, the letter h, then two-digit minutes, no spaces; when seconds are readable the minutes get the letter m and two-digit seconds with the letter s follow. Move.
7h19m28s
